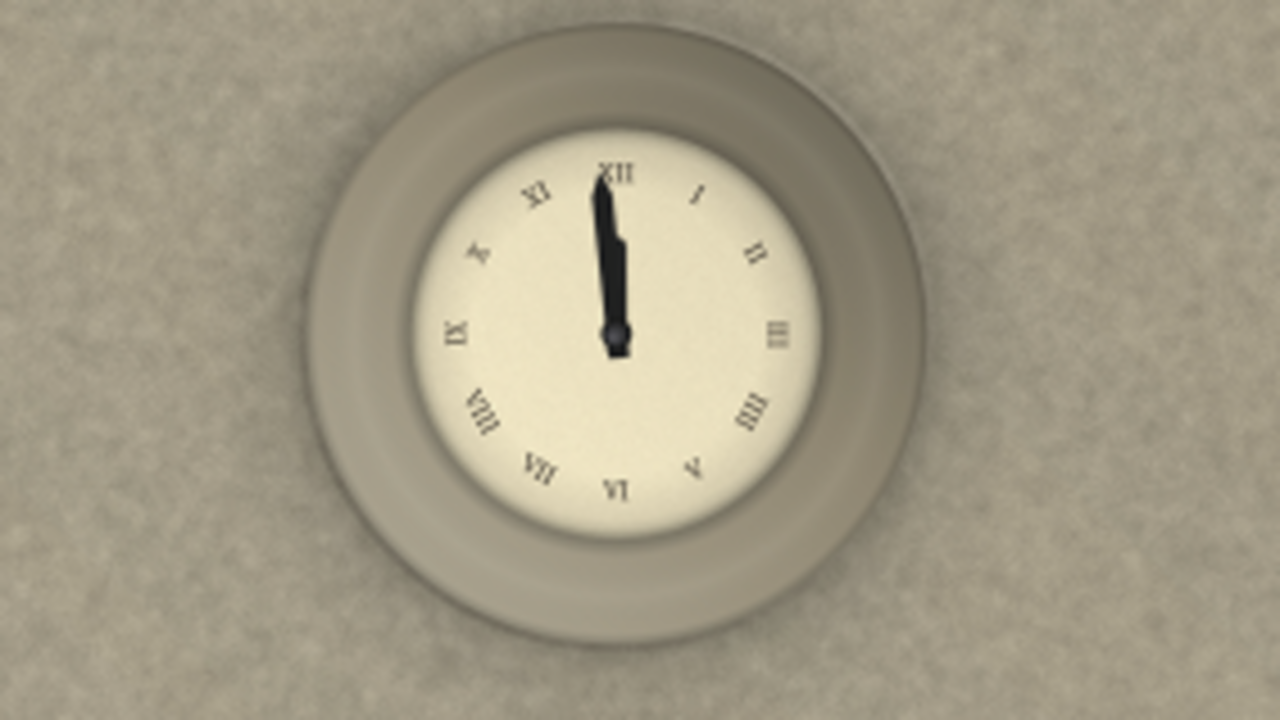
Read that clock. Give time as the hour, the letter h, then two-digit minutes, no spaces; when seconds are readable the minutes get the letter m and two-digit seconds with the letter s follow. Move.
11h59
